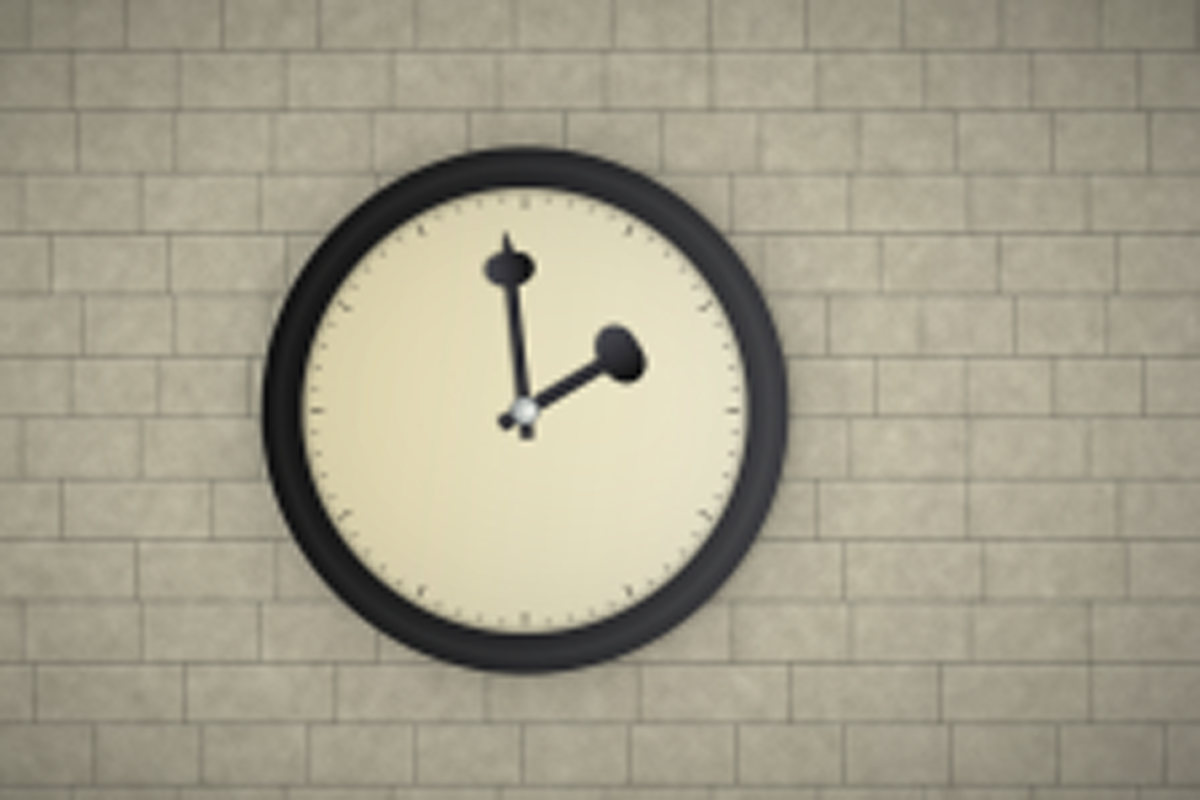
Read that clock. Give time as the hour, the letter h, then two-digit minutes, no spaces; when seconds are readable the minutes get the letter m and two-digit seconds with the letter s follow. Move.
1h59
